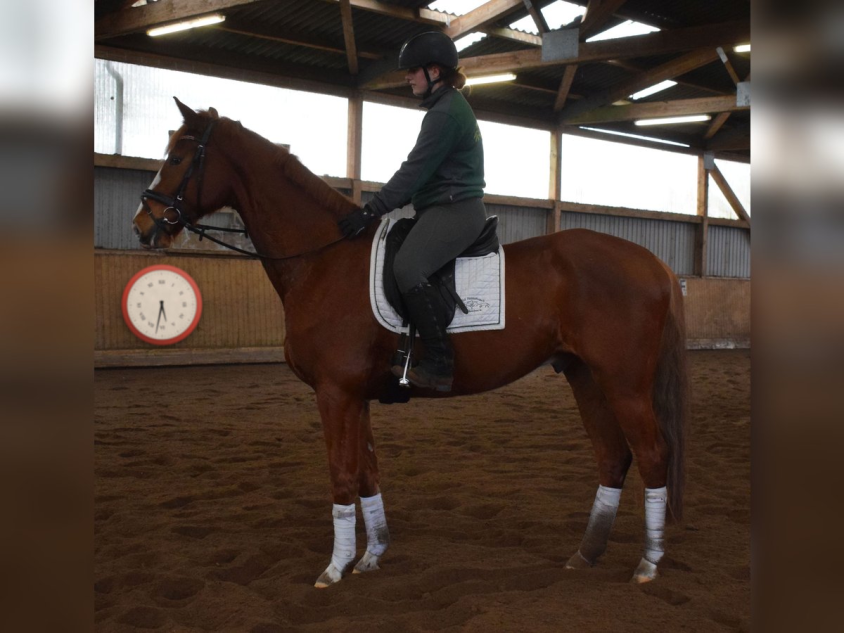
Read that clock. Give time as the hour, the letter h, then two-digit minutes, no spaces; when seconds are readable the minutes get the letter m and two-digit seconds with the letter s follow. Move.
5h32
